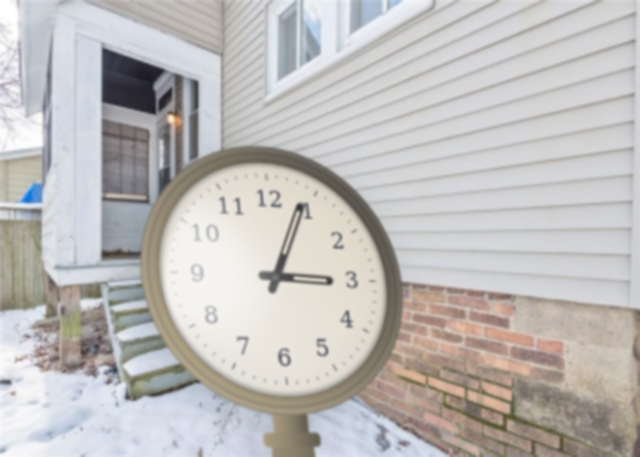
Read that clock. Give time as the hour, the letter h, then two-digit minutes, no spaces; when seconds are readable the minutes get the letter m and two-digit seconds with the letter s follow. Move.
3h04
